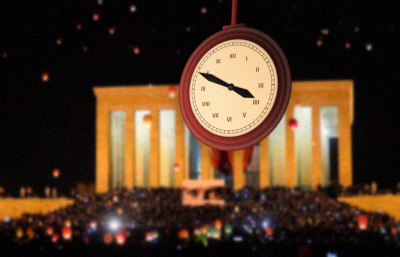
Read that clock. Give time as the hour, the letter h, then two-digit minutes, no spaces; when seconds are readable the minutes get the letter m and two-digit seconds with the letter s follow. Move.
3h49
